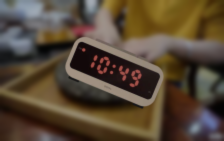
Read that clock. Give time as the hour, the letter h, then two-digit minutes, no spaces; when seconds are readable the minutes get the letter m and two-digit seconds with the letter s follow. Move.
10h49
